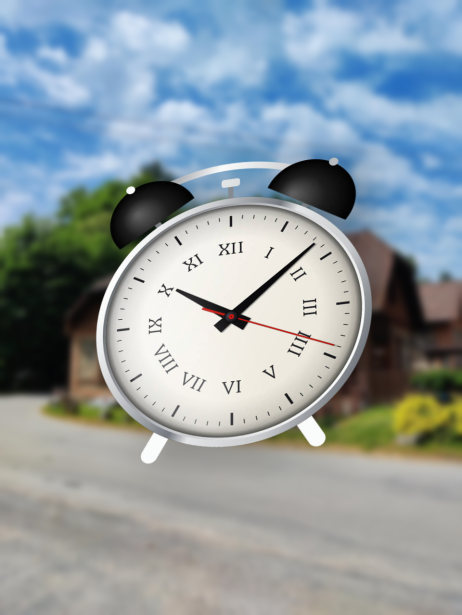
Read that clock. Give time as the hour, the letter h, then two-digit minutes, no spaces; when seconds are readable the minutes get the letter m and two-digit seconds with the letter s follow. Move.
10h08m19s
